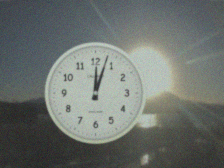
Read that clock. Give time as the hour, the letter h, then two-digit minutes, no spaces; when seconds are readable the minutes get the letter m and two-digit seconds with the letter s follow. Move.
12h03
